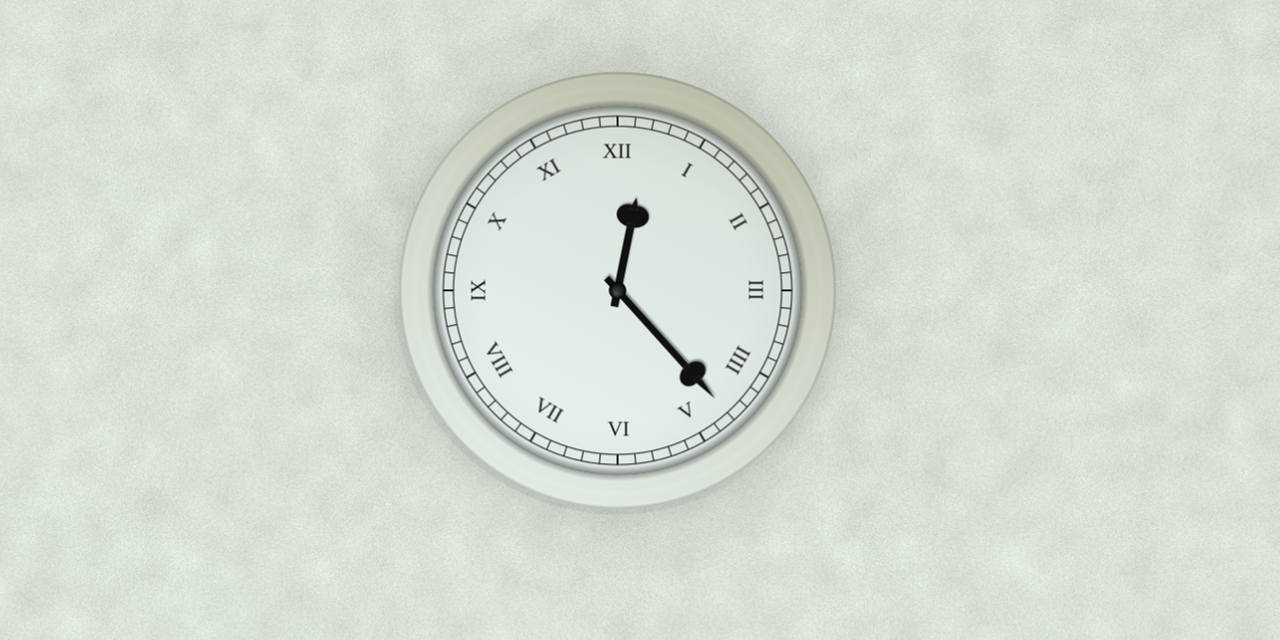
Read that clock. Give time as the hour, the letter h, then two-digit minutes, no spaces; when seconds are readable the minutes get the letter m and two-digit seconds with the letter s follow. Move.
12h23
